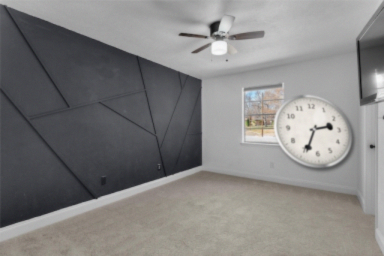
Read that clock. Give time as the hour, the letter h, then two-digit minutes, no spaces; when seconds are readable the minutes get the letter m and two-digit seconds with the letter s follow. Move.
2h34
